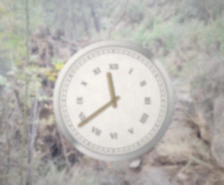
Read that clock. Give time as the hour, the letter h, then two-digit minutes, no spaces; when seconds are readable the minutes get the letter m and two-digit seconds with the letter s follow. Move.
11h39
